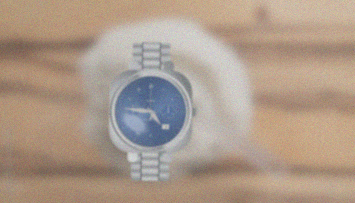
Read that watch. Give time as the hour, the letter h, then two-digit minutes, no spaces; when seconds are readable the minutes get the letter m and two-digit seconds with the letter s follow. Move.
4h46
